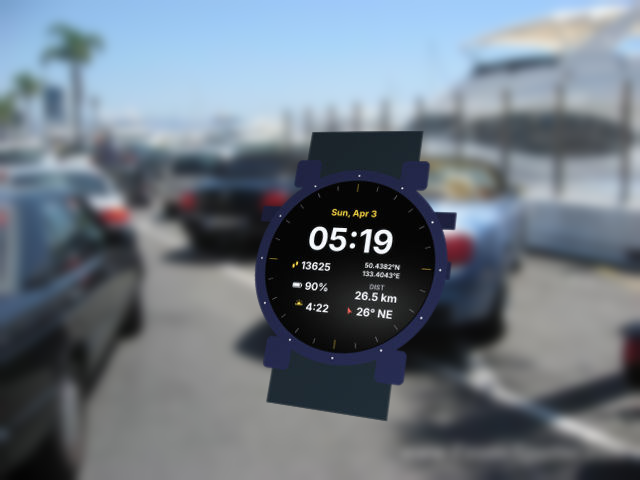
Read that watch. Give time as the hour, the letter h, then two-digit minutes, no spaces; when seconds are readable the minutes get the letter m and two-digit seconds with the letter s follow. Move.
5h19
